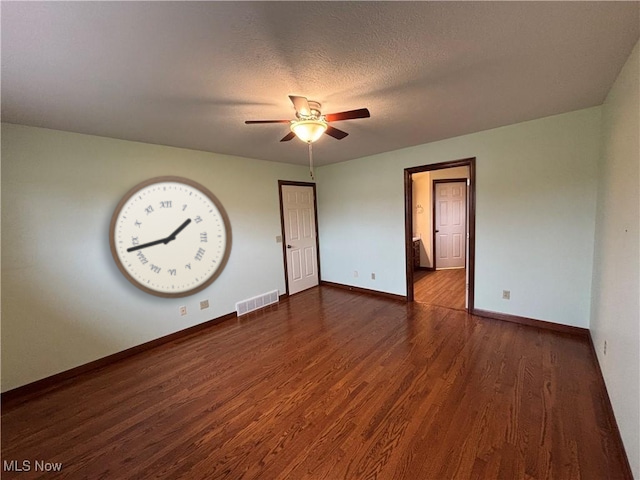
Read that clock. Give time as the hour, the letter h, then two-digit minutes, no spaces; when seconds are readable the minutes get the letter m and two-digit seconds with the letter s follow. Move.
1h43
